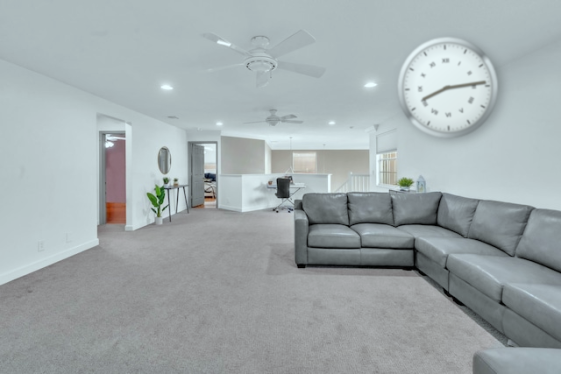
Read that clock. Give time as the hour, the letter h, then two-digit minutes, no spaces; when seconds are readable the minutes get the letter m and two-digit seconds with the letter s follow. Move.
8h14
